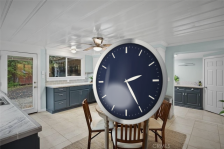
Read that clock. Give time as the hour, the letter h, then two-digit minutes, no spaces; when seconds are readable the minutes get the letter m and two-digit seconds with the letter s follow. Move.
2h25
